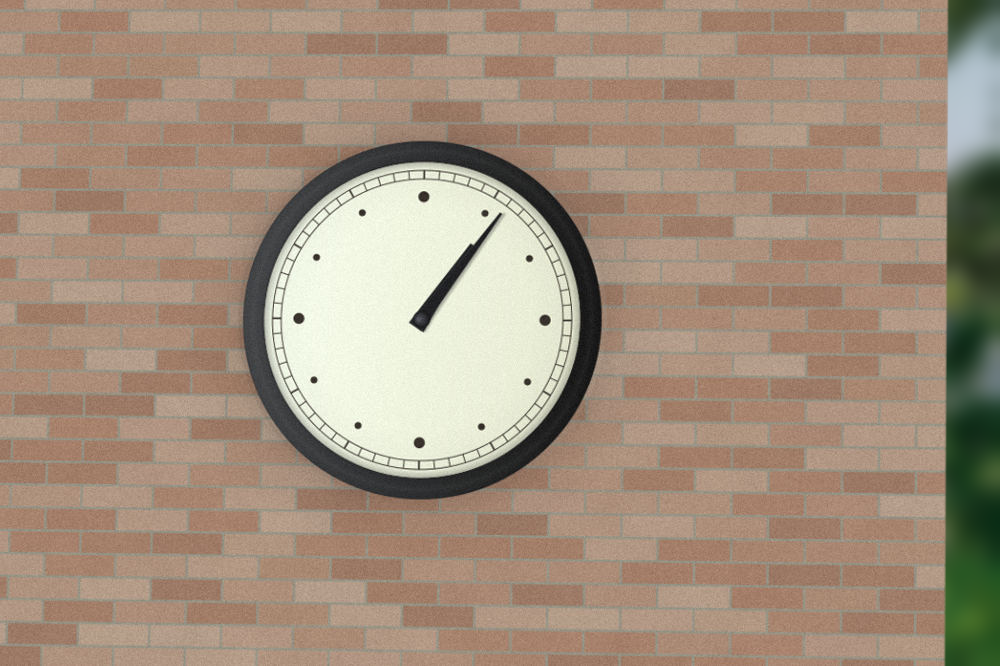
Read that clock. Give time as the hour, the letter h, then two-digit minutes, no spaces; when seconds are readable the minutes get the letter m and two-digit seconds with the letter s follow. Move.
1h06
